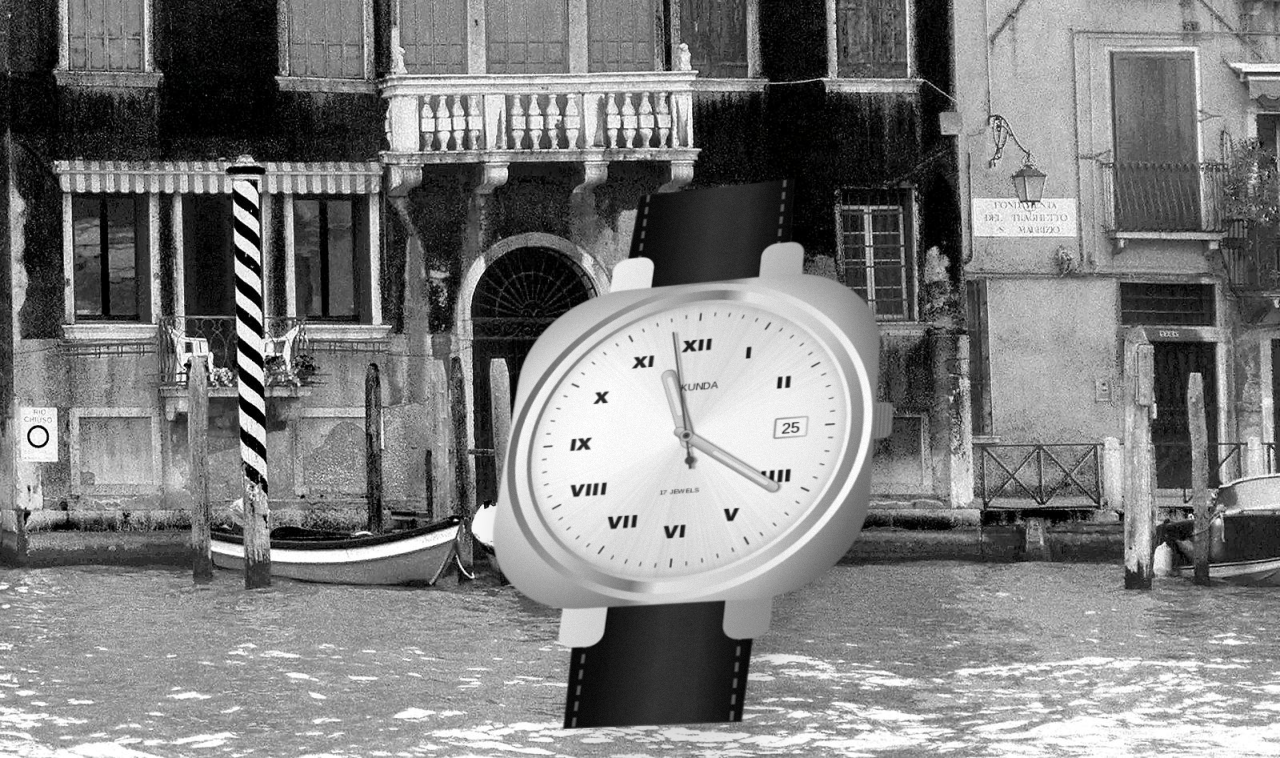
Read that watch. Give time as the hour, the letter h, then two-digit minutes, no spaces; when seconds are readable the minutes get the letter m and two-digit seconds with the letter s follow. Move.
11h20m58s
